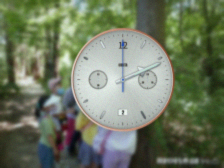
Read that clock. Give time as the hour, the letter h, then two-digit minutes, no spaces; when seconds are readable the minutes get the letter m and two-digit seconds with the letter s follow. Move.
2h11
